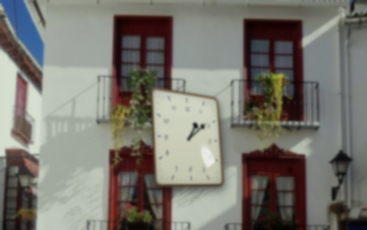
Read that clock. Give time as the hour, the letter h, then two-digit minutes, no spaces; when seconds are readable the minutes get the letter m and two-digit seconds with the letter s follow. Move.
1h09
